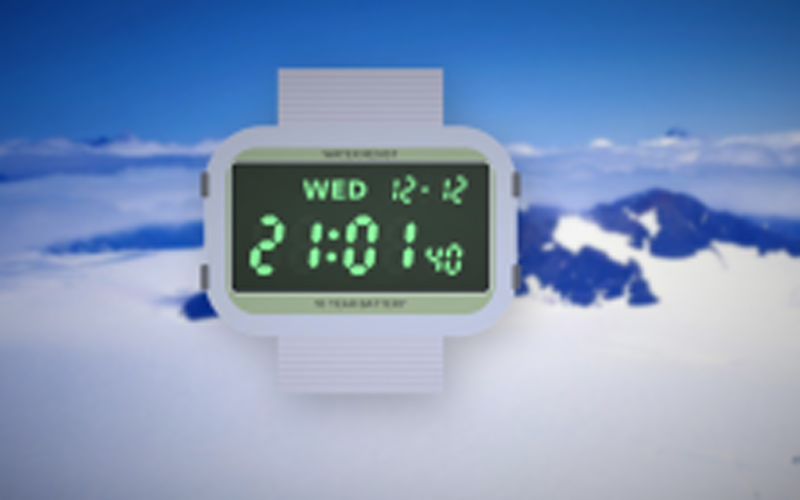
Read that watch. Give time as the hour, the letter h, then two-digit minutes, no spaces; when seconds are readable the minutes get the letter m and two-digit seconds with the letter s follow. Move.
21h01m40s
